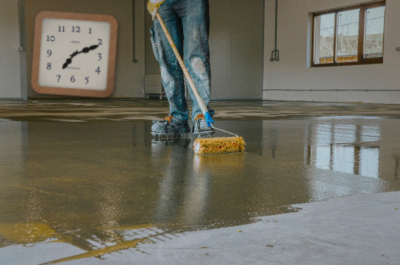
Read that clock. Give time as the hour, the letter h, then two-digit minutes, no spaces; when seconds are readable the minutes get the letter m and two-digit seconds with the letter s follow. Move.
7h11
